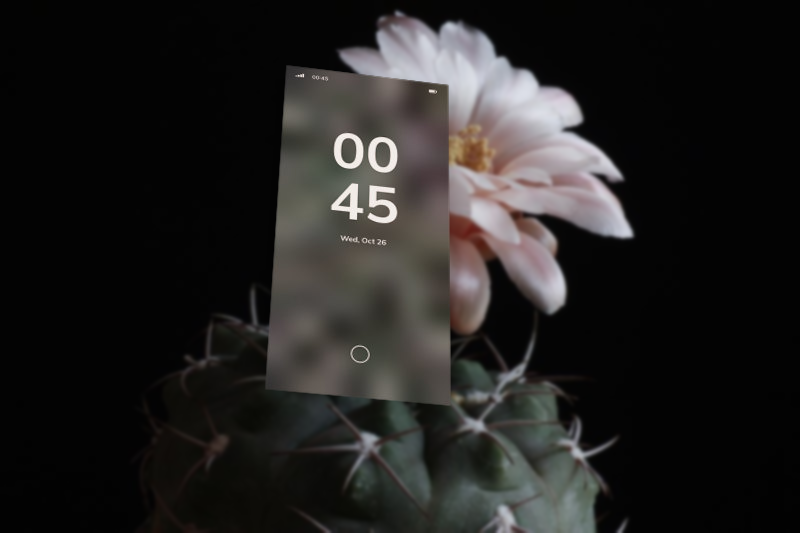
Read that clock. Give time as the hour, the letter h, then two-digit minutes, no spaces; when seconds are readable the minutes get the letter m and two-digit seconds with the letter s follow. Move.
0h45
